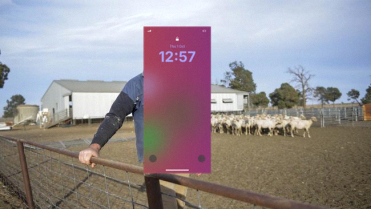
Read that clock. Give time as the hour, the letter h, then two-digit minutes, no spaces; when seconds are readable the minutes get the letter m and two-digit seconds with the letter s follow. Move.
12h57
